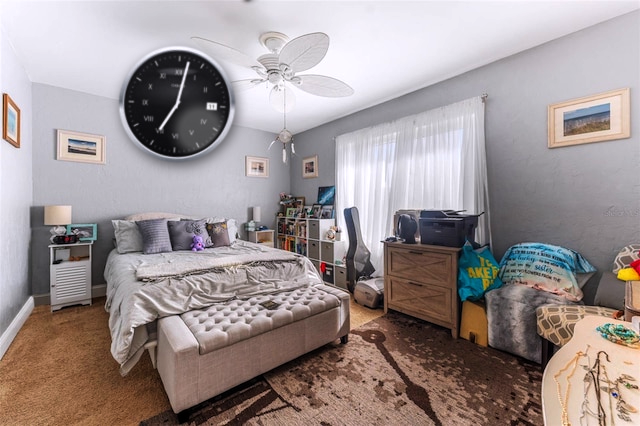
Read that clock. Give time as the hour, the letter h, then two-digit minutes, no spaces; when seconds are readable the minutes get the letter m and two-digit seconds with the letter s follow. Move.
7h02
